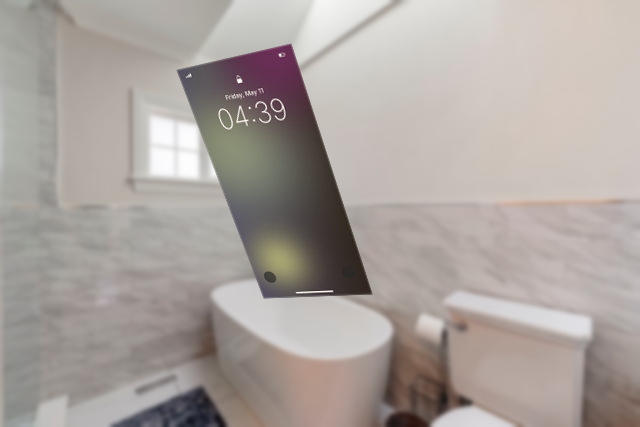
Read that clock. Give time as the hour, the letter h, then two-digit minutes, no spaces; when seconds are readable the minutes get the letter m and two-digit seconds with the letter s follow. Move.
4h39
